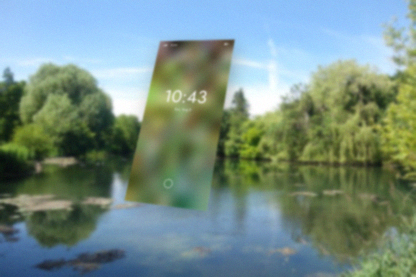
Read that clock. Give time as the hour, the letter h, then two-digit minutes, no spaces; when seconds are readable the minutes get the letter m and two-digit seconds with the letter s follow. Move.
10h43
